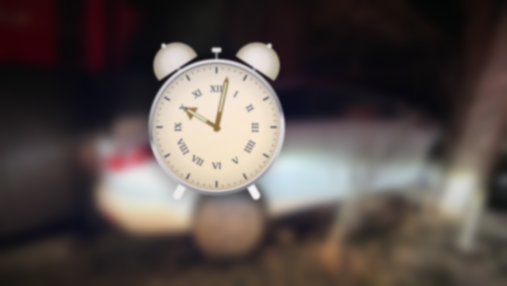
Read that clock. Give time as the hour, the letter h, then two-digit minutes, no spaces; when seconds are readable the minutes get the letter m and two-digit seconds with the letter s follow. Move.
10h02
